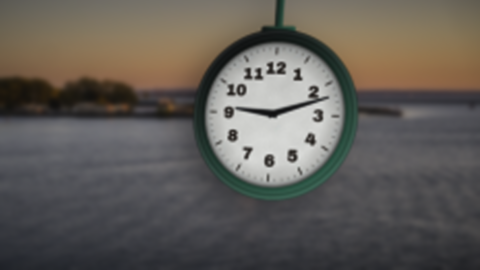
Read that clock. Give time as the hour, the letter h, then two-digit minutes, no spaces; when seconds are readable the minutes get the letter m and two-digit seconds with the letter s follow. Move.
9h12
